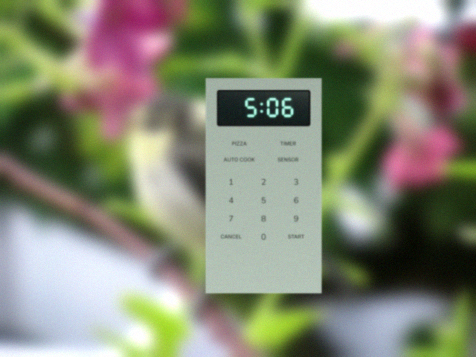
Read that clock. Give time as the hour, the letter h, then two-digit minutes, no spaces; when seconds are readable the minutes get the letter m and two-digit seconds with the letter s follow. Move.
5h06
